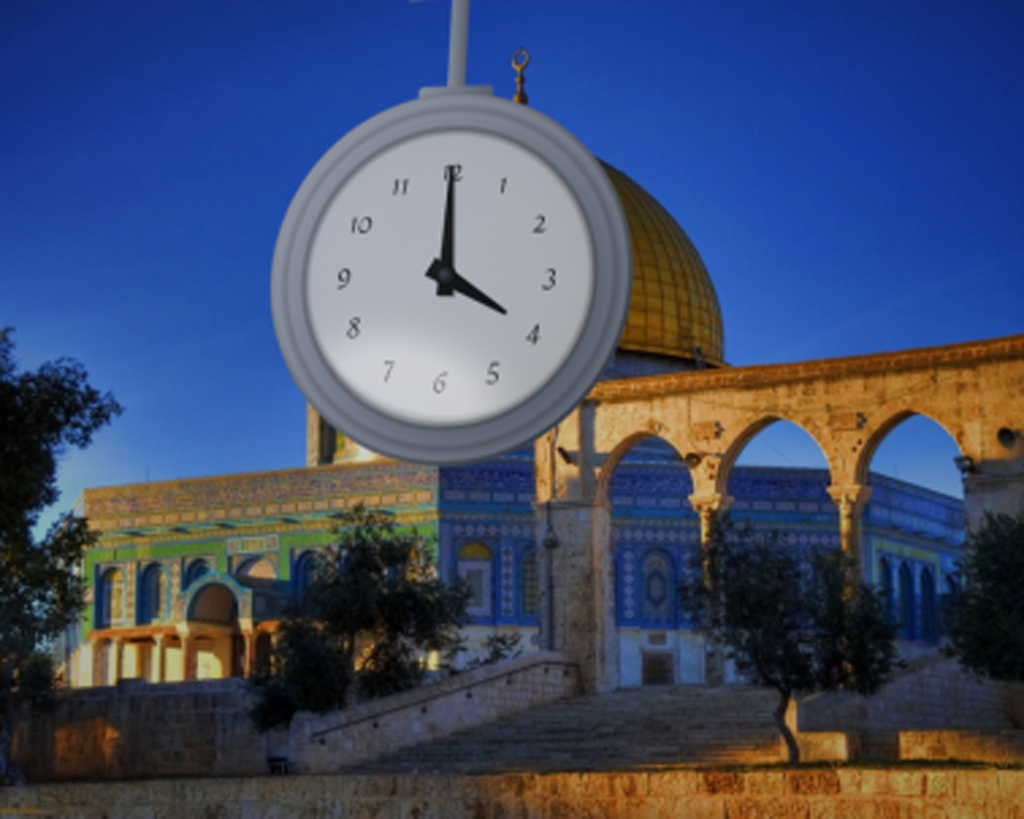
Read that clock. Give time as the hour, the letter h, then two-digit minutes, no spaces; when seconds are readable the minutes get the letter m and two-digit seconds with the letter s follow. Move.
4h00
